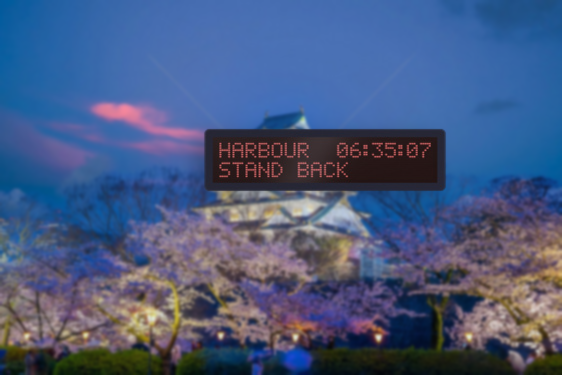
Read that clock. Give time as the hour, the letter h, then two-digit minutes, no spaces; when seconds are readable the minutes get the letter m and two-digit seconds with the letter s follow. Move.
6h35m07s
